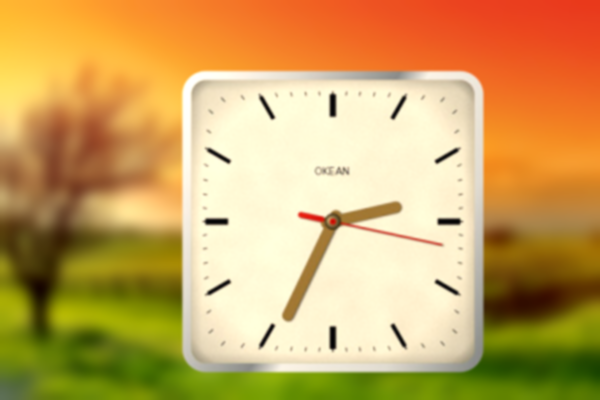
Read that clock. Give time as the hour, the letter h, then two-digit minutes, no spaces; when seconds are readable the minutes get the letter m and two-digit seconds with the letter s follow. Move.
2h34m17s
